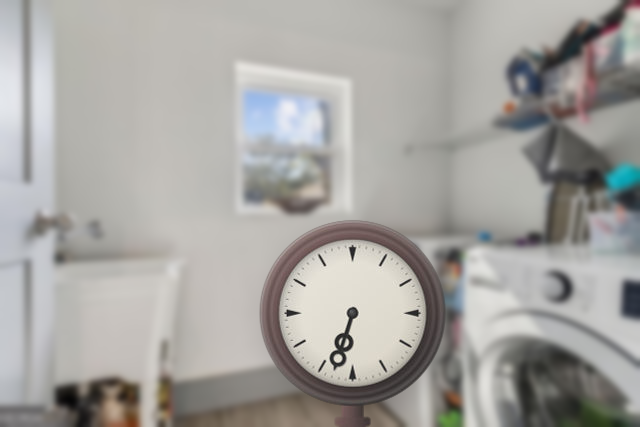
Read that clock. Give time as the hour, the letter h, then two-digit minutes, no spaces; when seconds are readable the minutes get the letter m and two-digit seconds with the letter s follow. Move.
6h33
